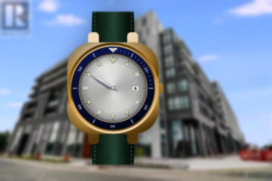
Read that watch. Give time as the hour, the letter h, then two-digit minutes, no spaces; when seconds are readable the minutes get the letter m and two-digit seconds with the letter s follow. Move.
9h50
